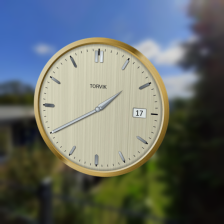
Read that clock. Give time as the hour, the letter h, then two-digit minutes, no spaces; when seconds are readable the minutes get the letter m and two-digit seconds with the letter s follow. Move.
1h40
